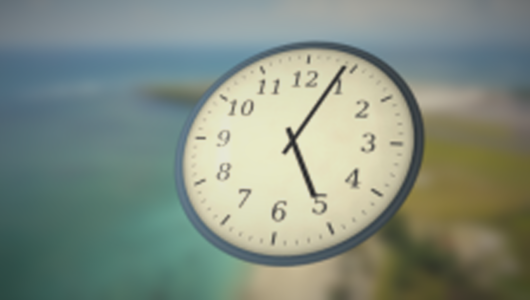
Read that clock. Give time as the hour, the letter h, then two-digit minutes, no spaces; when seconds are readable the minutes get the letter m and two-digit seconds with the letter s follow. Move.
5h04
